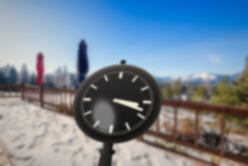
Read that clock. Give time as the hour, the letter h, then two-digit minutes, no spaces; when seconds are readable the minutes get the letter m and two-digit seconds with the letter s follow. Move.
3h18
